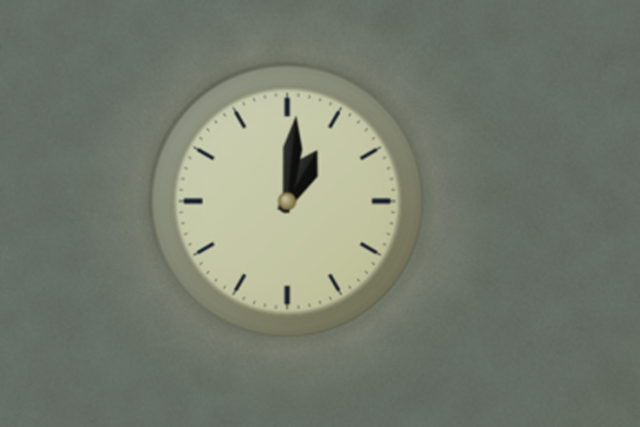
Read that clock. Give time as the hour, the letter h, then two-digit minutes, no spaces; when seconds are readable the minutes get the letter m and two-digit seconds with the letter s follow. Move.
1h01
